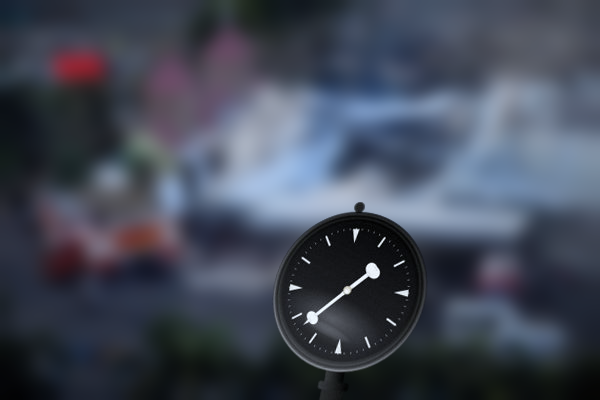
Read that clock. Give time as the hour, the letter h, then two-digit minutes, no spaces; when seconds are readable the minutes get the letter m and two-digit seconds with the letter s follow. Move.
1h38
